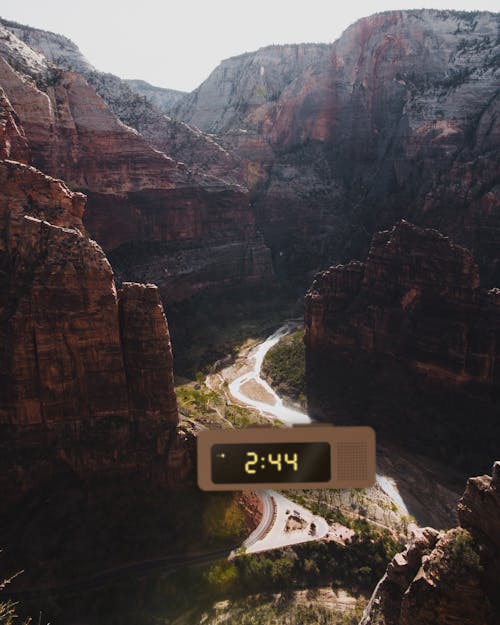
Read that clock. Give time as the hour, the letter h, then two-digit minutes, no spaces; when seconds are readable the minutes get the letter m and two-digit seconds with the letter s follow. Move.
2h44
